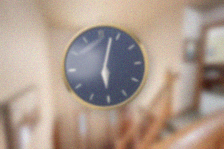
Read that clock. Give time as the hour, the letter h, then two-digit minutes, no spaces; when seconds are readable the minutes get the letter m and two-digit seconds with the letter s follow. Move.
6h03
